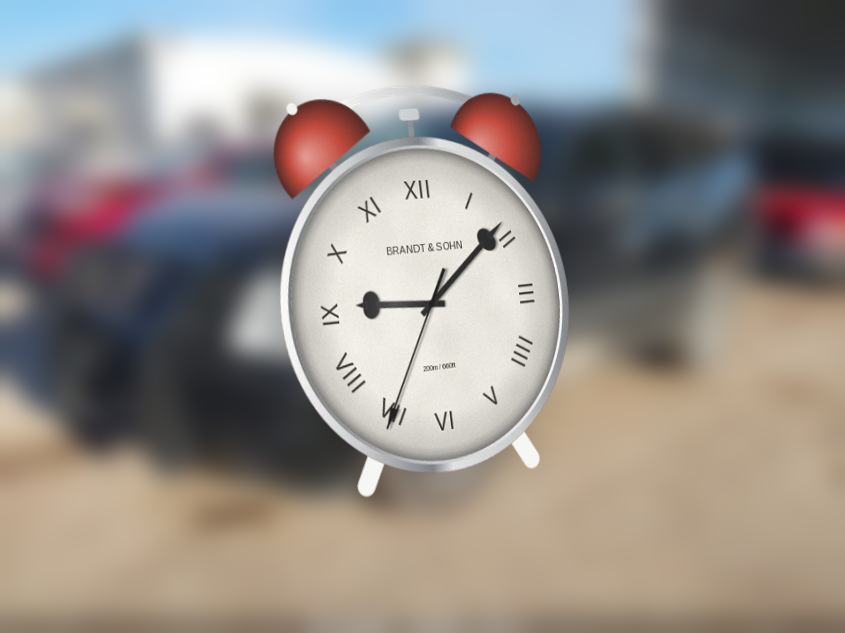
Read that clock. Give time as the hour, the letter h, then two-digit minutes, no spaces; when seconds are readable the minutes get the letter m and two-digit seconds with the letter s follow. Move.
9h08m35s
